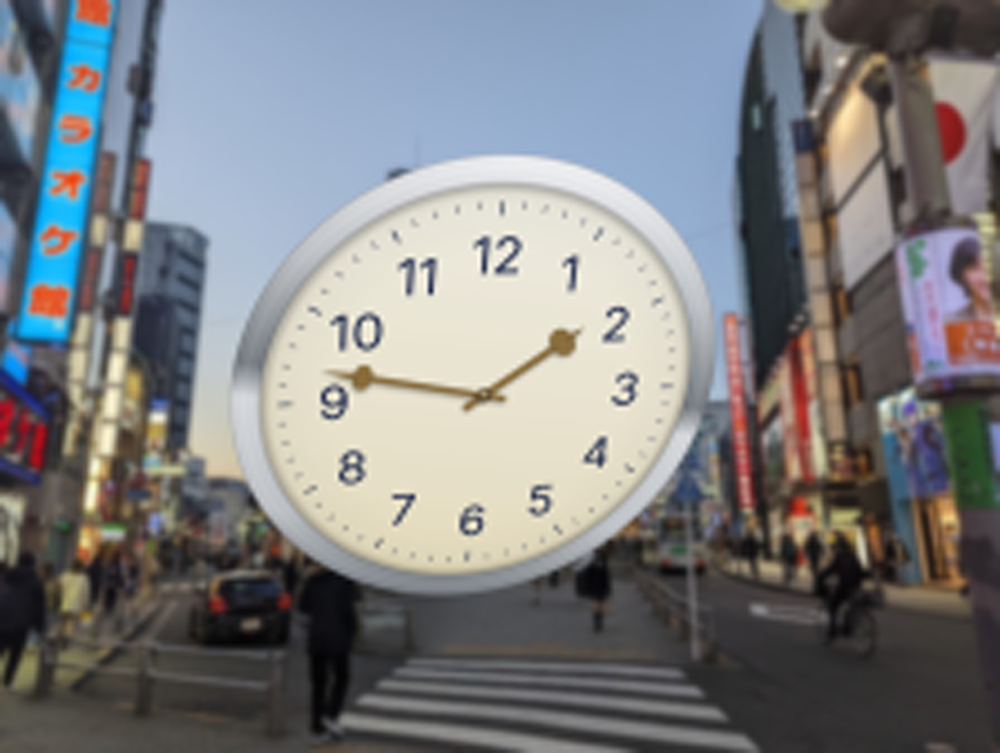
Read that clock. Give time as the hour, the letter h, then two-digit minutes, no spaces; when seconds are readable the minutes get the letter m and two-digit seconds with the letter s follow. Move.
1h47
